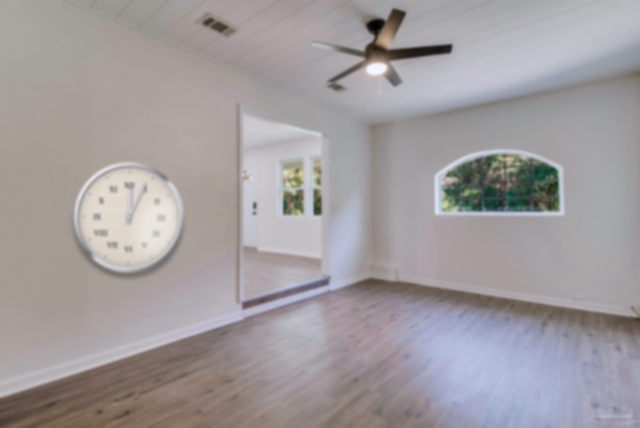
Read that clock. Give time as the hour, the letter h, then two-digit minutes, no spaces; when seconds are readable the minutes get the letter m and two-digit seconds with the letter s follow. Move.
12h04
